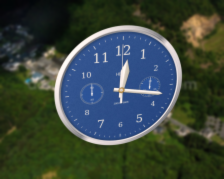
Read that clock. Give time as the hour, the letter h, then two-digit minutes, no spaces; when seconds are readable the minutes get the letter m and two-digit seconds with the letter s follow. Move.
12h17
